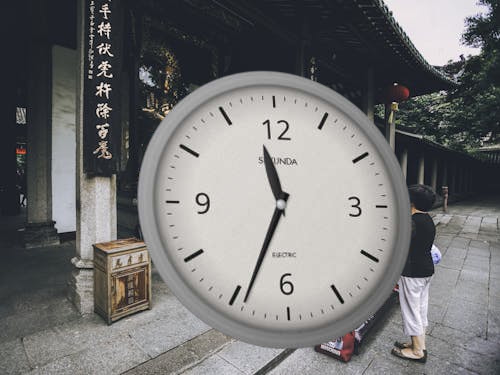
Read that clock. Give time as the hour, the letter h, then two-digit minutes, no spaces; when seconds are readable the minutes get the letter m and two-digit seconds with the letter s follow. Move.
11h34
